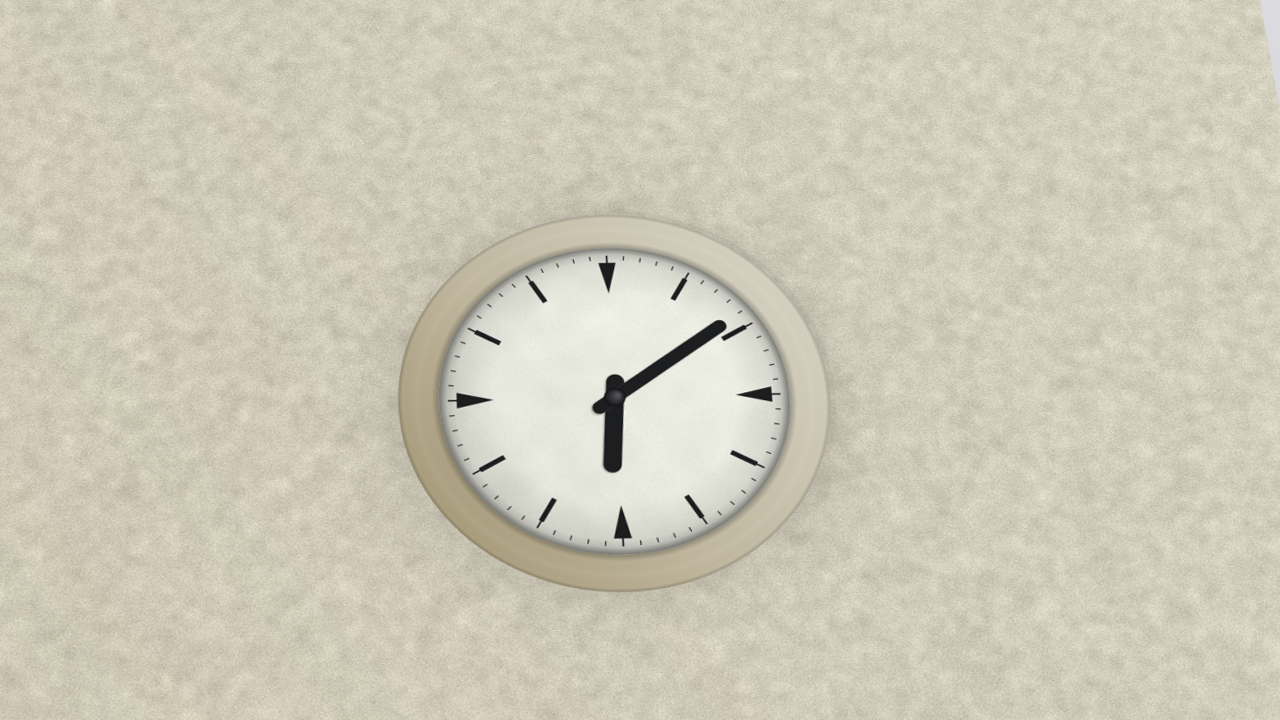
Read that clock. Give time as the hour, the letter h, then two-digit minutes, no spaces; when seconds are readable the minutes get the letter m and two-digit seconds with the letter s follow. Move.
6h09
